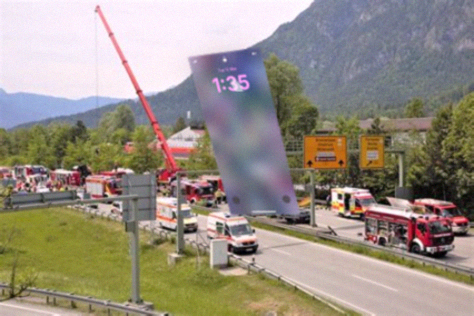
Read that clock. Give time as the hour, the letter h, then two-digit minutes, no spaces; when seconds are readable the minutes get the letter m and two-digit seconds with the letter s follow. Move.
1h35
